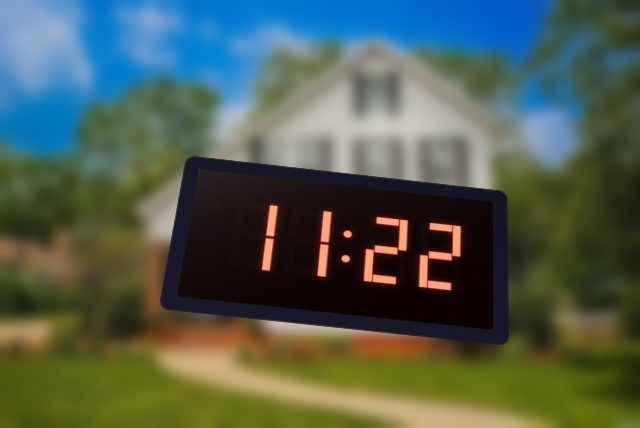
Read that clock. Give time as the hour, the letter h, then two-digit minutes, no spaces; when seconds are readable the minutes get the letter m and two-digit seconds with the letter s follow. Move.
11h22
